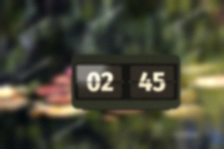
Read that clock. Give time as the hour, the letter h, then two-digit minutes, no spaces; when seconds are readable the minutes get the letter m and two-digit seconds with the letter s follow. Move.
2h45
